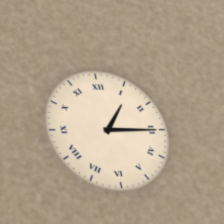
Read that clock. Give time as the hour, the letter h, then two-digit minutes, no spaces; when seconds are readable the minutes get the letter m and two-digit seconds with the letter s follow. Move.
1h15
